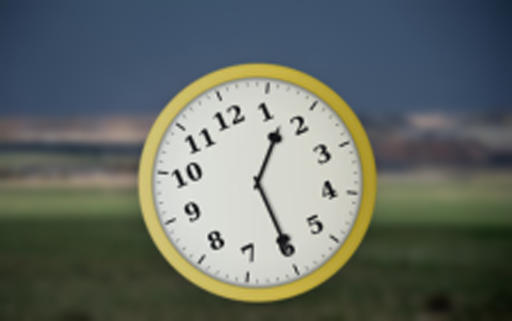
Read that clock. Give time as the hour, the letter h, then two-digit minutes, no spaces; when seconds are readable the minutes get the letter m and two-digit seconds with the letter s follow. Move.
1h30
